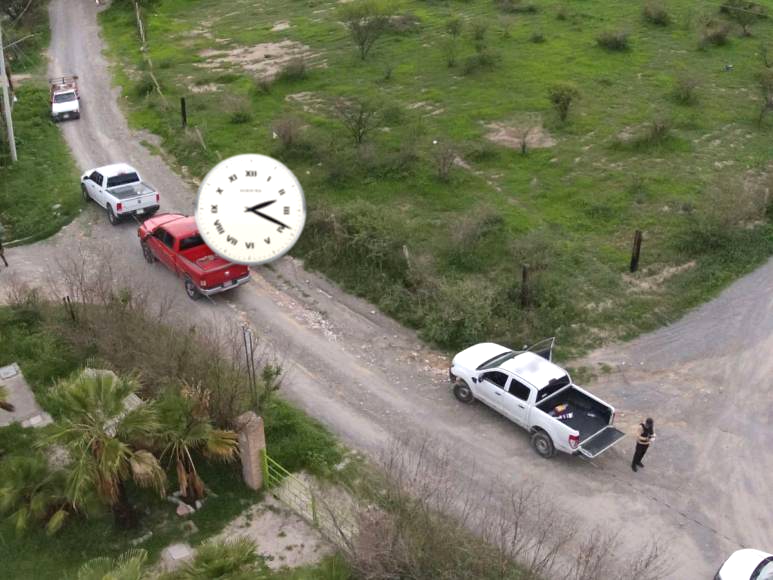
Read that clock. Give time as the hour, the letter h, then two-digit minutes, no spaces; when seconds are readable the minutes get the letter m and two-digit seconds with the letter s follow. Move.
2h19
